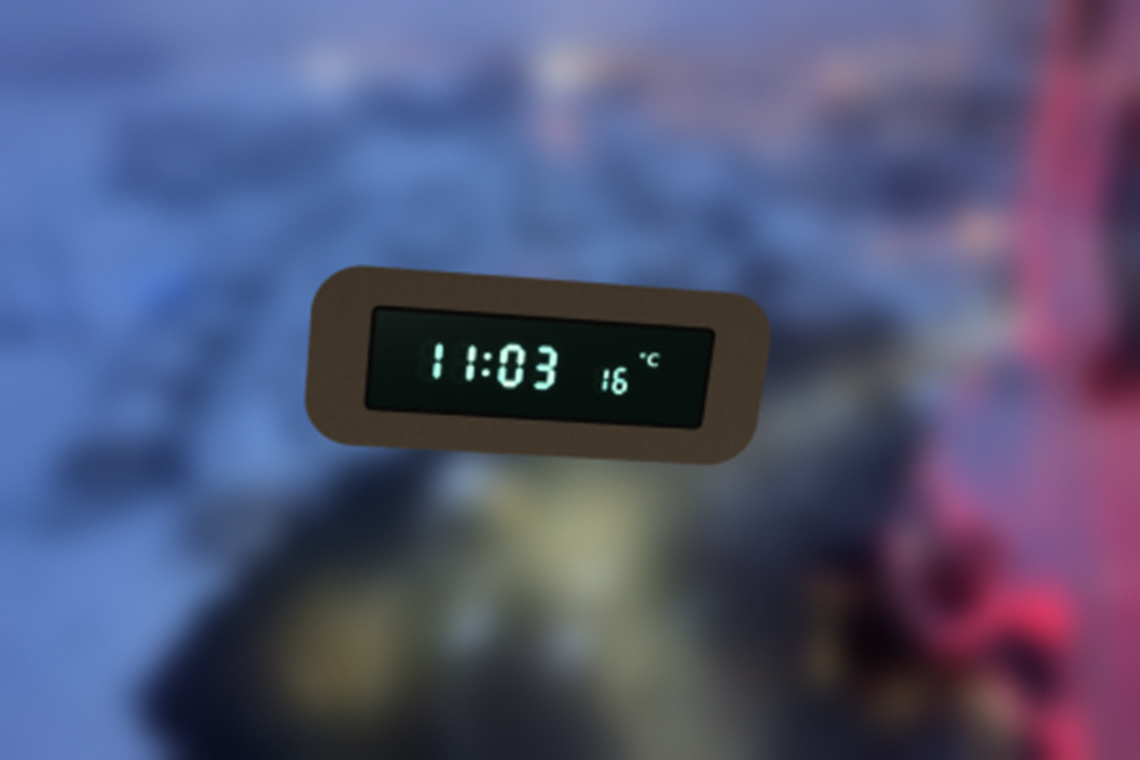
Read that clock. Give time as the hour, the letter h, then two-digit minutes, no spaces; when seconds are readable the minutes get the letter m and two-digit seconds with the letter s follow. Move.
11h03
